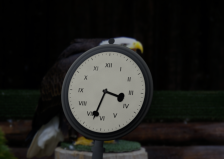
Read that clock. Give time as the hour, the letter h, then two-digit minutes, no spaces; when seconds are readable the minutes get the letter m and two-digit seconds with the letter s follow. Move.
3h33
